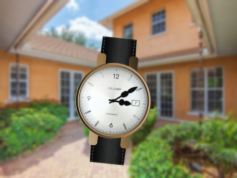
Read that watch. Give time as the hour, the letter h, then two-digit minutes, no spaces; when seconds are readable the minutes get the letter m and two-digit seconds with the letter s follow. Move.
3h09
